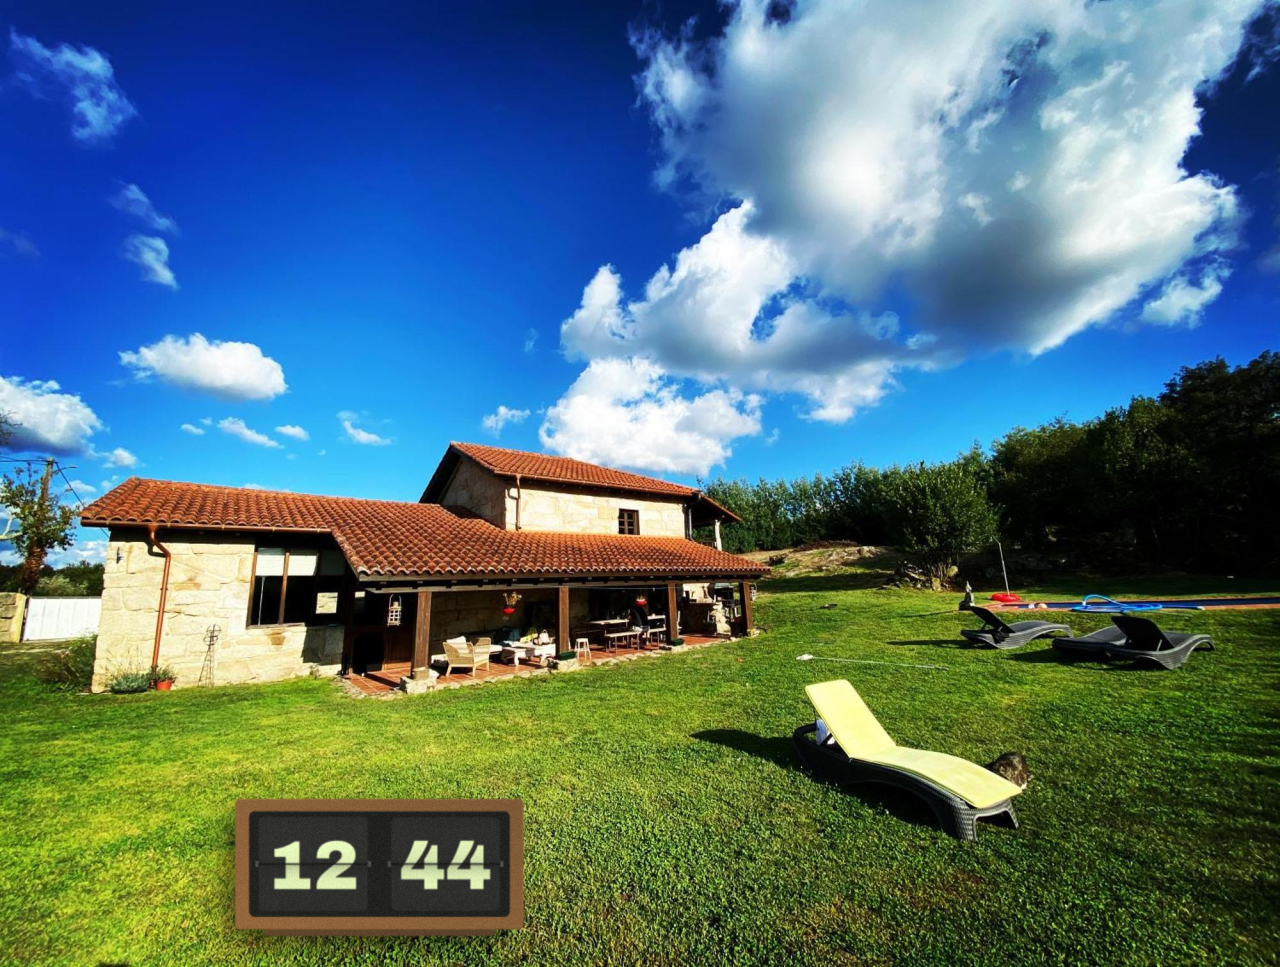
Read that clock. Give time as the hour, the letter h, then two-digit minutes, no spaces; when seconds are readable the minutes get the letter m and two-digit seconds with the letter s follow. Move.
12h44
